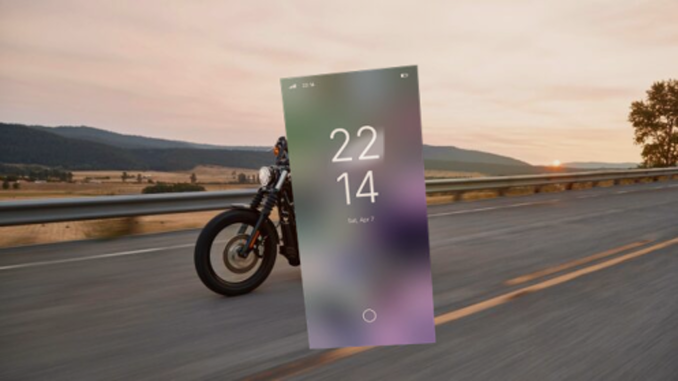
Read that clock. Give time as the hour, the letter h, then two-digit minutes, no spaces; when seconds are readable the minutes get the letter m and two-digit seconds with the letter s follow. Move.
22h14
